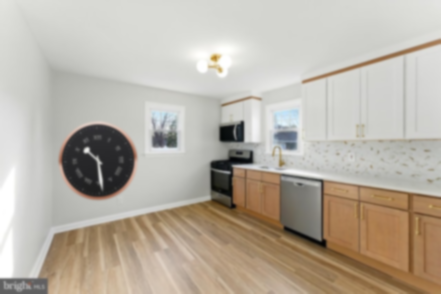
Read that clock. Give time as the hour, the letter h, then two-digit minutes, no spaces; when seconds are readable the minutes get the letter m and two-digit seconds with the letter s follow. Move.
10h29
